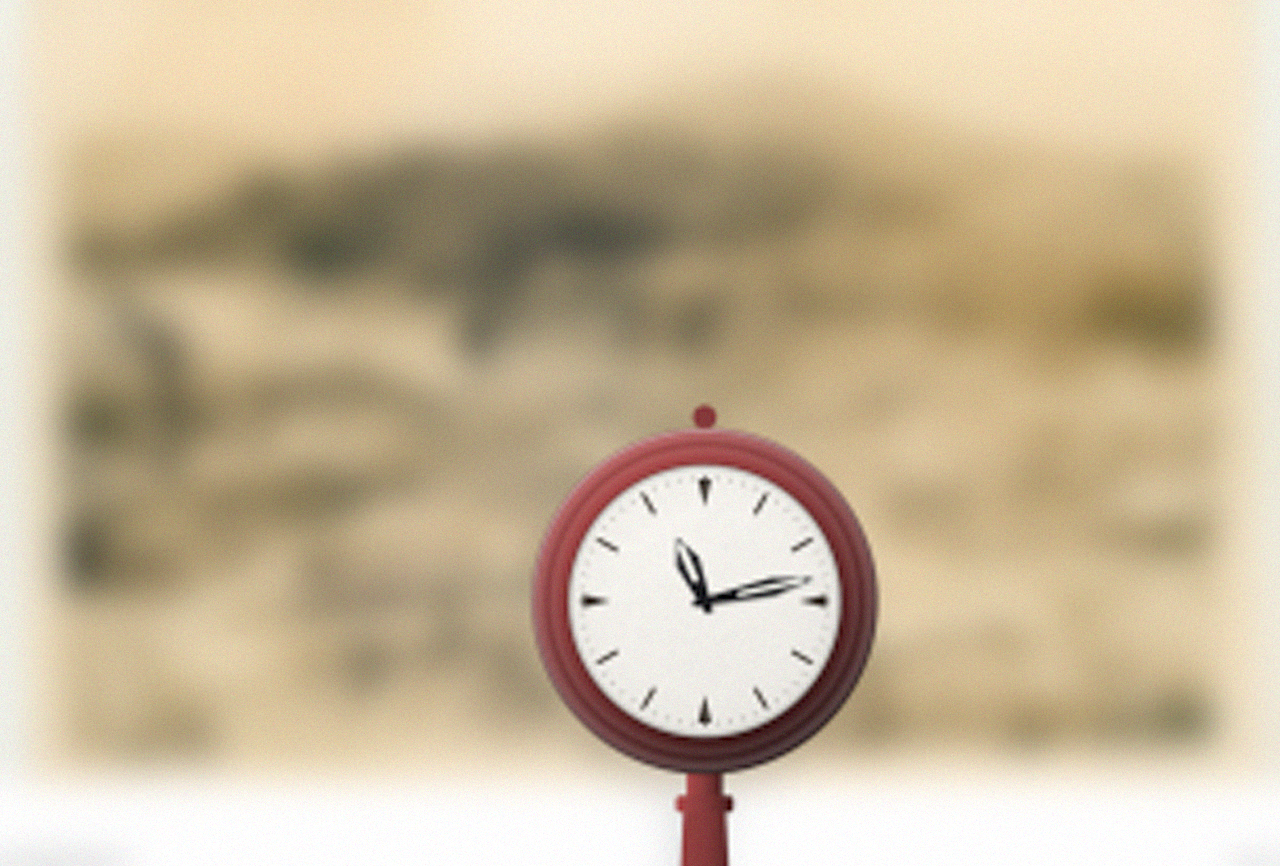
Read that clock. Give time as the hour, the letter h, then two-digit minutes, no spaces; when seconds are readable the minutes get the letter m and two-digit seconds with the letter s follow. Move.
11h13
